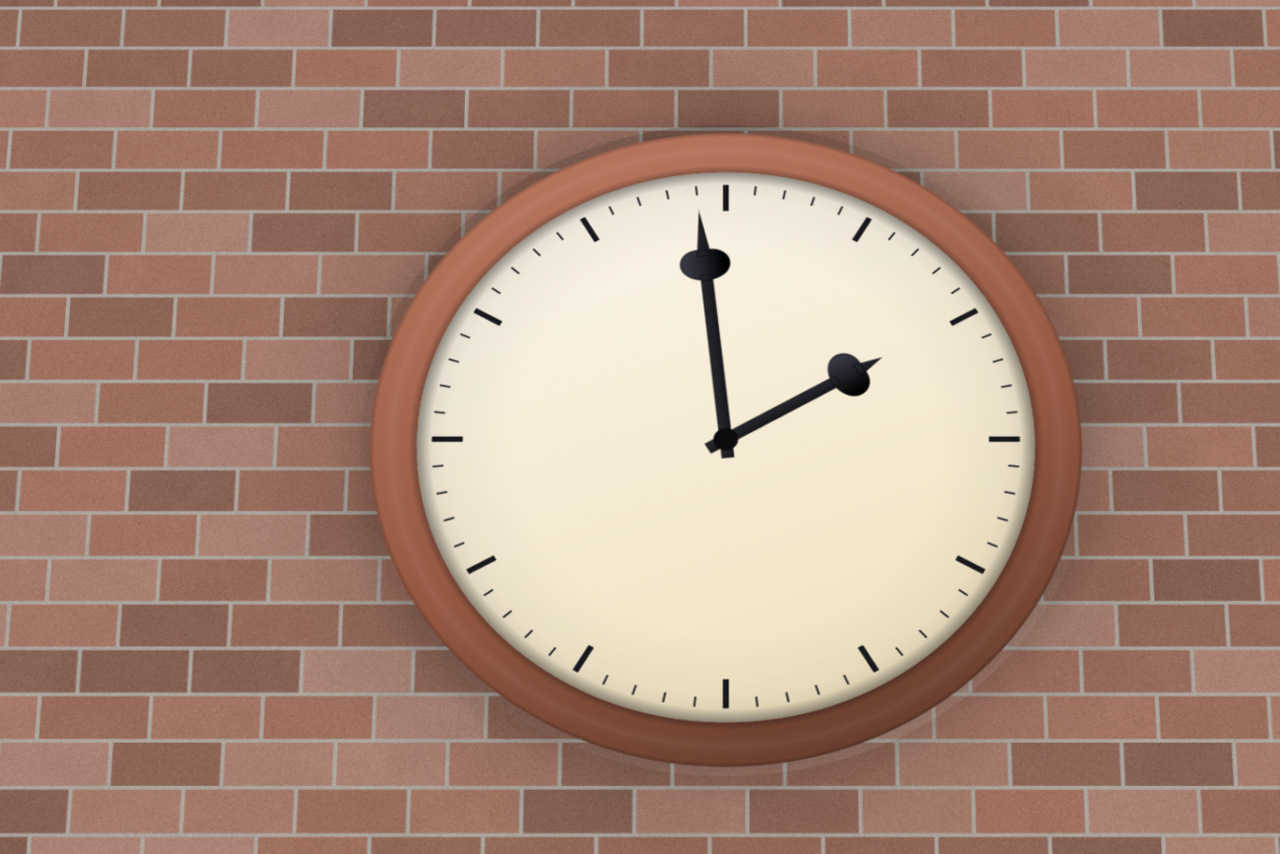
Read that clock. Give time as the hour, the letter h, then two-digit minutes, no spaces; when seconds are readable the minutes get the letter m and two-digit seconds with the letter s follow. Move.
1h59
